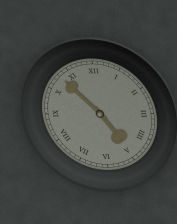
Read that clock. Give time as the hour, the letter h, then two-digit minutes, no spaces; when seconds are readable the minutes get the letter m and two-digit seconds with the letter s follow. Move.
4h53
